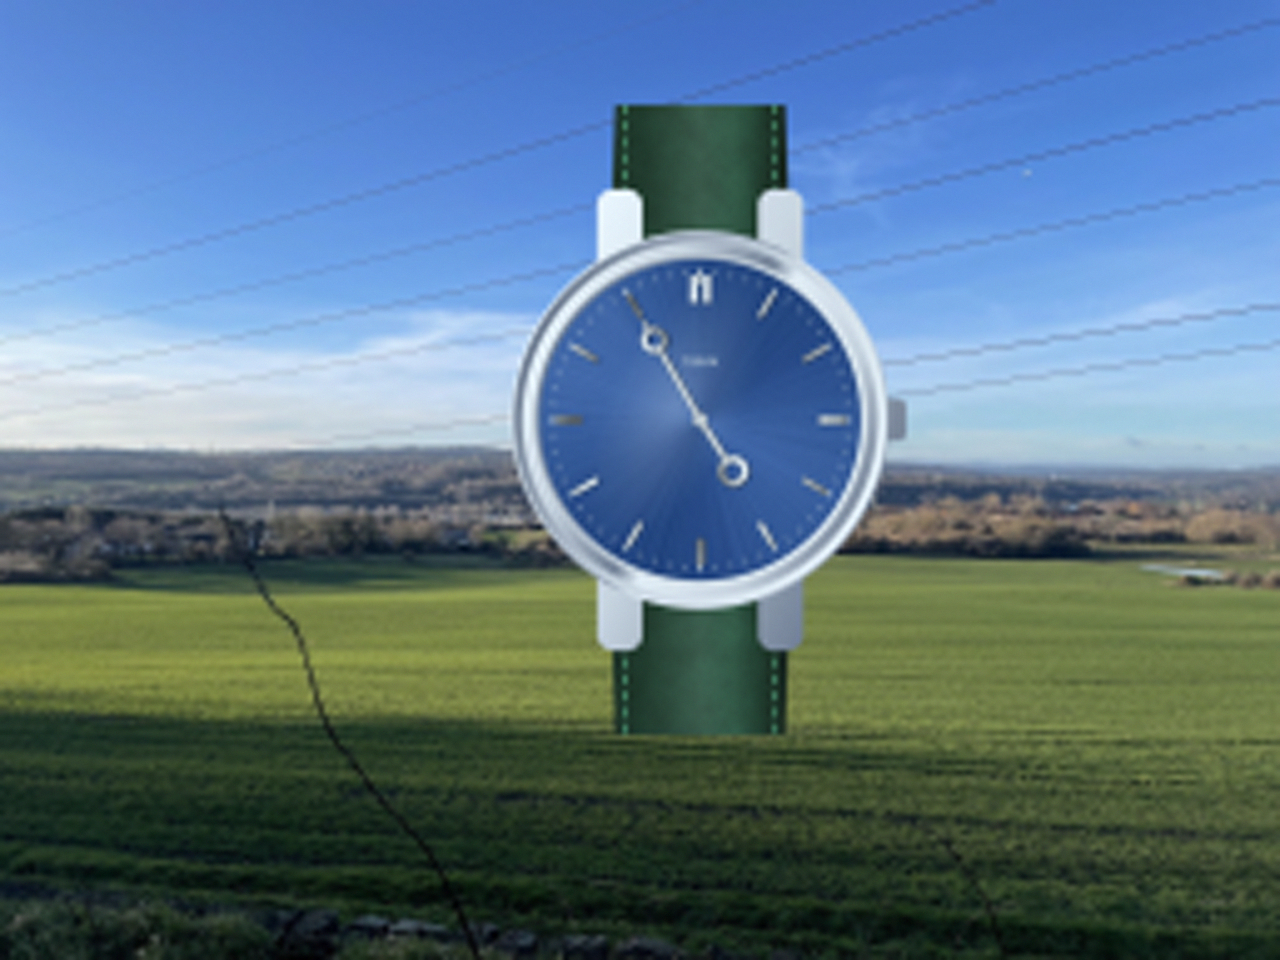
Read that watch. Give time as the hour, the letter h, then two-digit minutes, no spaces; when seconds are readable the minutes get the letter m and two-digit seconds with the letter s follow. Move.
4h55
